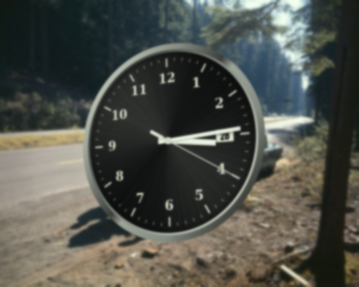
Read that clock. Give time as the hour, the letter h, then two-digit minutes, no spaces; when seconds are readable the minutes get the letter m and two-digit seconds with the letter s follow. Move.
3h14m20s
